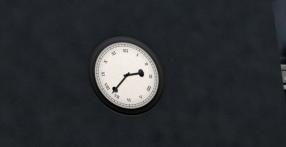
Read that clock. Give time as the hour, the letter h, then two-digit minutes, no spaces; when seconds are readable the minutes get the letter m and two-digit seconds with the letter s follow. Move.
2h37
